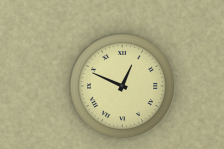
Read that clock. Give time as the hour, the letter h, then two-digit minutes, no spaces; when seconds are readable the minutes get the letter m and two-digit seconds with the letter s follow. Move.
12h49
